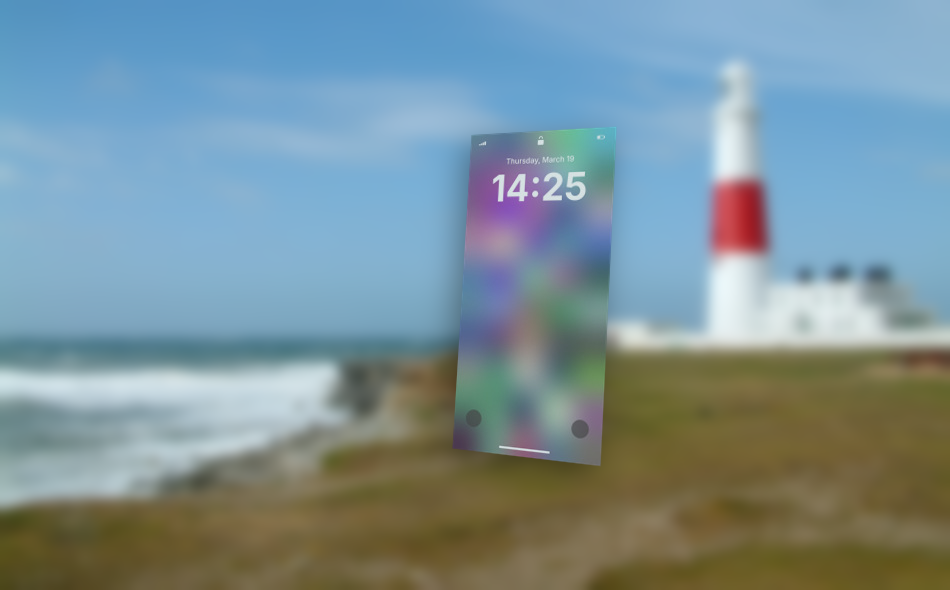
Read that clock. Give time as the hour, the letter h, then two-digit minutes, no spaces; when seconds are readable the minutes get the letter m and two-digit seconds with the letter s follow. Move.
14h25
